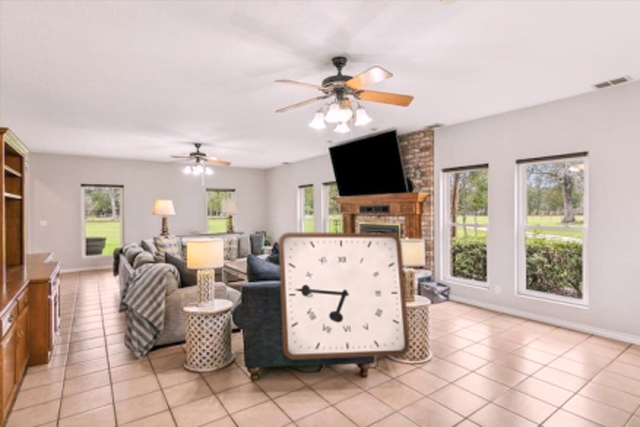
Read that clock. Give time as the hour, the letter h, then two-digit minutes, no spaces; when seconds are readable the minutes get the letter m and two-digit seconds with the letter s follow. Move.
6h46
